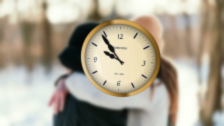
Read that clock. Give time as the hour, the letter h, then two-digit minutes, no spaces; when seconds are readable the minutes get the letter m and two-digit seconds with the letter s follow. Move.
9h54
